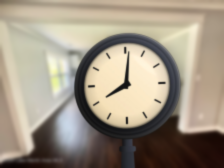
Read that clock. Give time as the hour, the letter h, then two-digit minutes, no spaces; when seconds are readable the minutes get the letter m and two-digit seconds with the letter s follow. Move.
8h01
